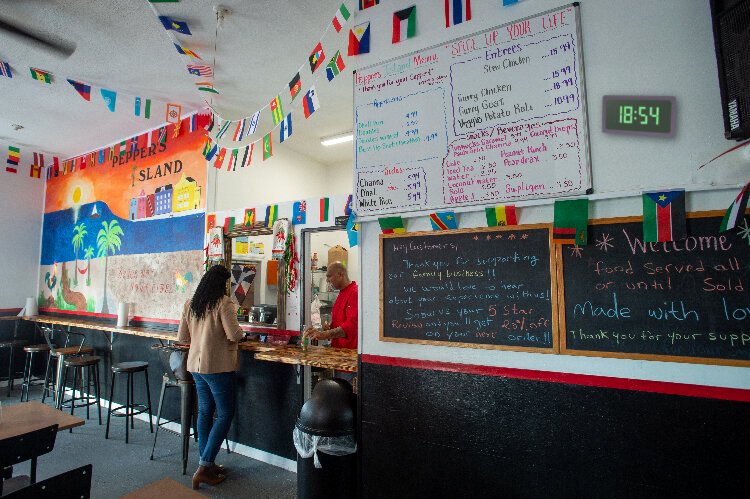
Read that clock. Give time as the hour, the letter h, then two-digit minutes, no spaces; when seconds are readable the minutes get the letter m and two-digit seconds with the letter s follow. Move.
18h54
